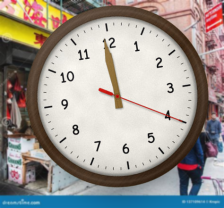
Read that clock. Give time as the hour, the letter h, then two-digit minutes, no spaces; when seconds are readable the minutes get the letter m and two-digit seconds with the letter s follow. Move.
11h59m20s
